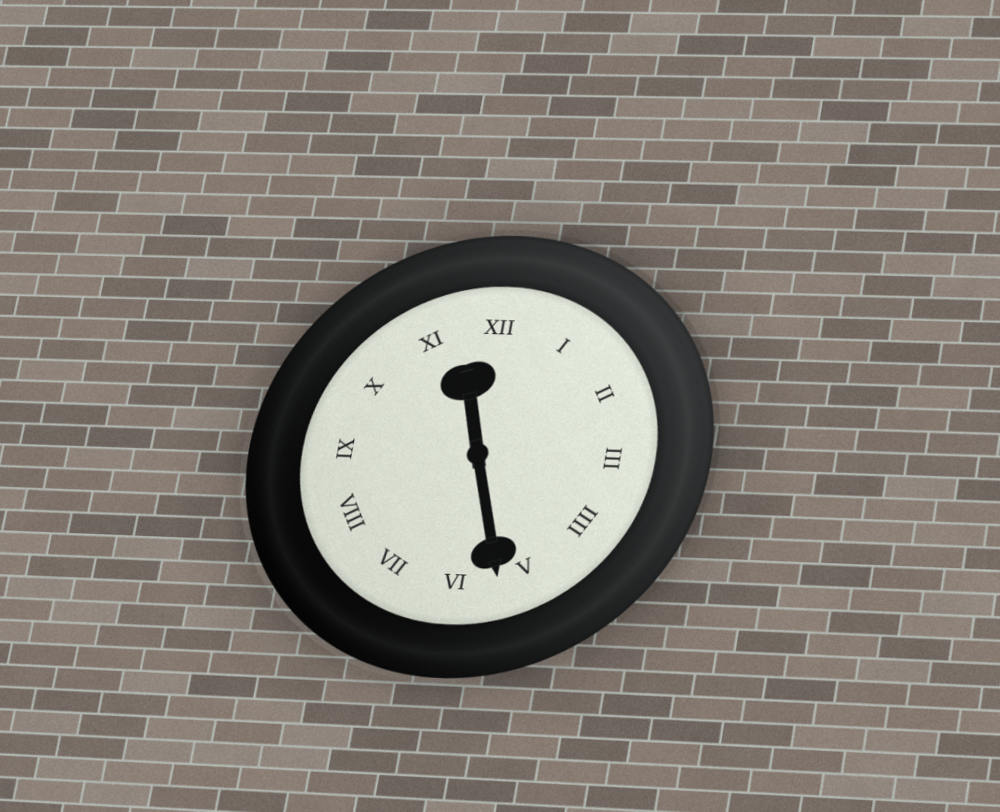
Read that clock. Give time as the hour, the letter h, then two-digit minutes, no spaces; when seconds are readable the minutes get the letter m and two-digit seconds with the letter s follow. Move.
11h27
